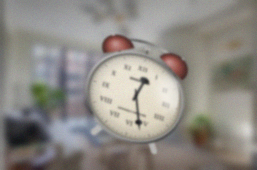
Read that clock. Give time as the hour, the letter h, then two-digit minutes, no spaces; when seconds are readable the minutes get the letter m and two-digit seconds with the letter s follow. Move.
12h27
